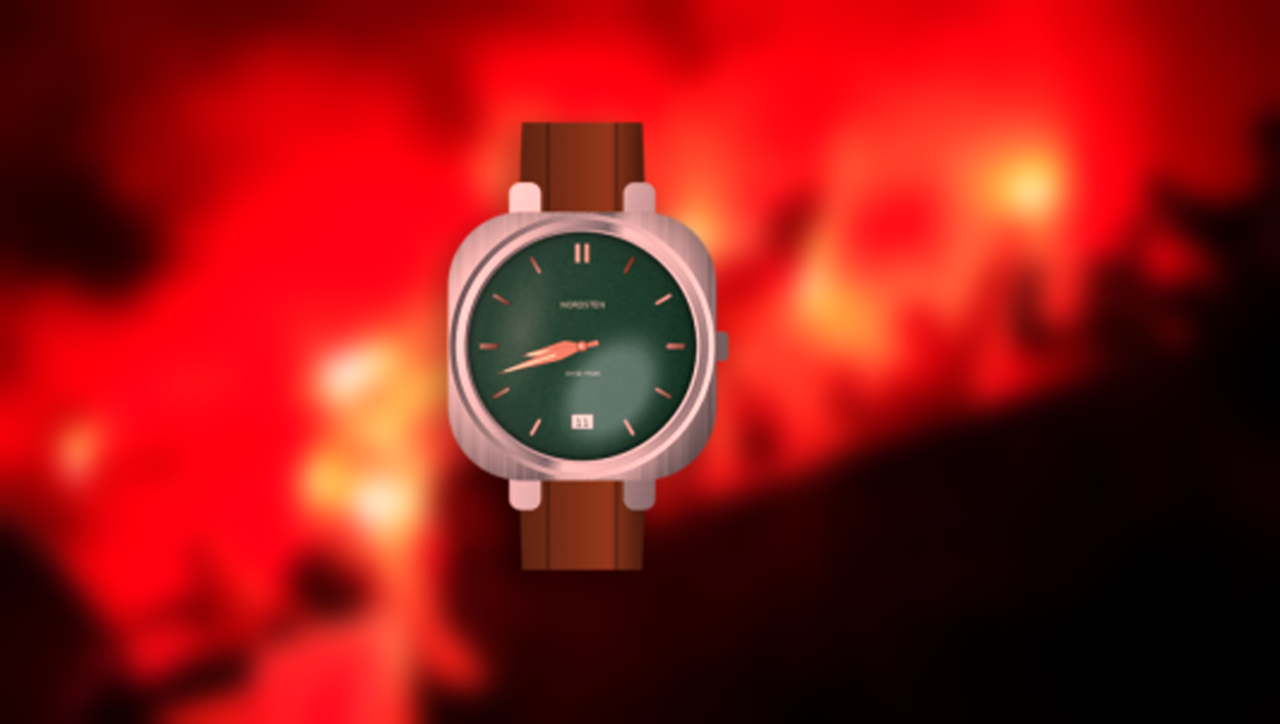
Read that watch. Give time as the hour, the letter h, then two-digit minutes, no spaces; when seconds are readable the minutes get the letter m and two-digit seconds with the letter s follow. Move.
8h42
